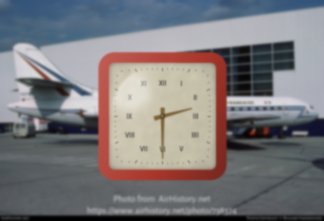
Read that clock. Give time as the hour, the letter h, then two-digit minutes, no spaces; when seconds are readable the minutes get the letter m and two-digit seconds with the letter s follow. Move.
2h30
